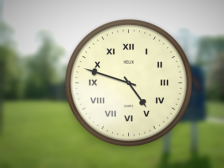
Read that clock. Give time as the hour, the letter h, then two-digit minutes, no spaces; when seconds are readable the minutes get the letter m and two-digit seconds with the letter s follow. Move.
4h48
